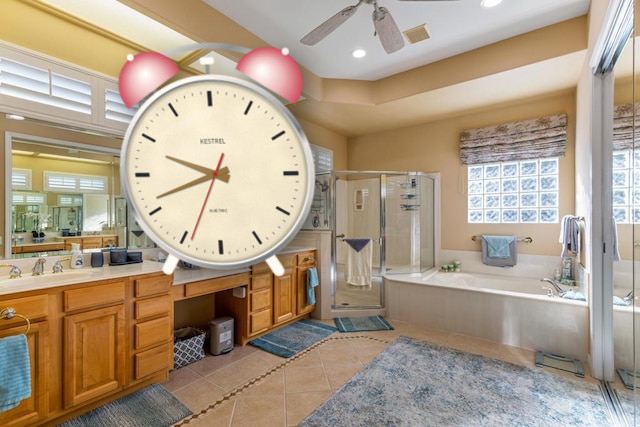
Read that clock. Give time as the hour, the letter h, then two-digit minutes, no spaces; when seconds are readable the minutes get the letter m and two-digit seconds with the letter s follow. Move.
9h41m34s
